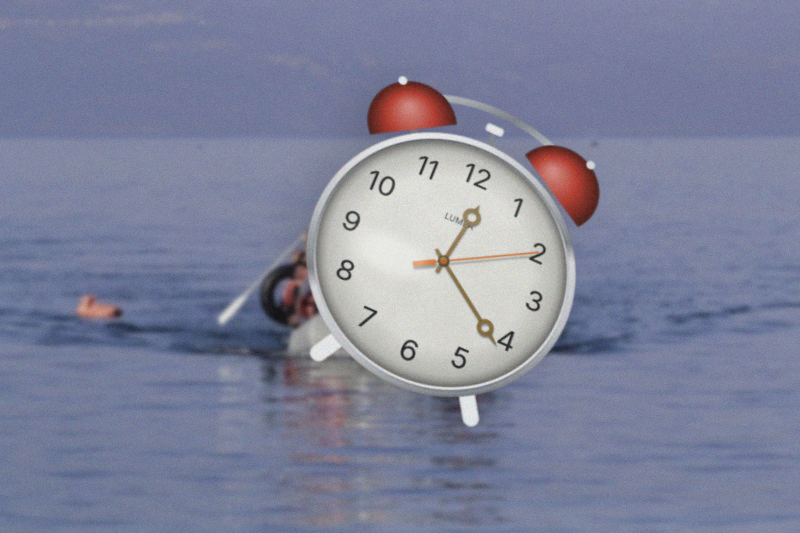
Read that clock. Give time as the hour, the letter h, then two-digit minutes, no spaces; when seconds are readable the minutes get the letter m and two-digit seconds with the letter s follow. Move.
12h21m10s
